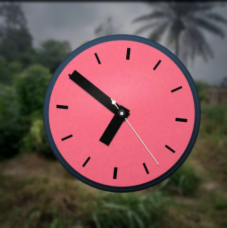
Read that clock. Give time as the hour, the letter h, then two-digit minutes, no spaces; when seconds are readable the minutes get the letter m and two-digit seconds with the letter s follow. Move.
6h50m23s
